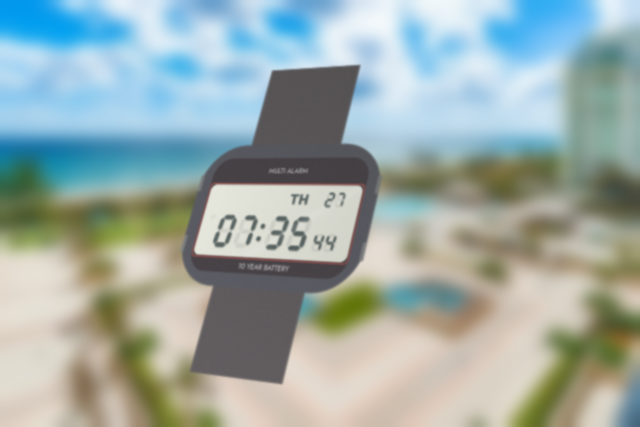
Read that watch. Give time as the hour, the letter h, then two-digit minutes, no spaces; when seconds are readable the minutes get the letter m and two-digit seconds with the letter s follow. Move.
7h35m44s
